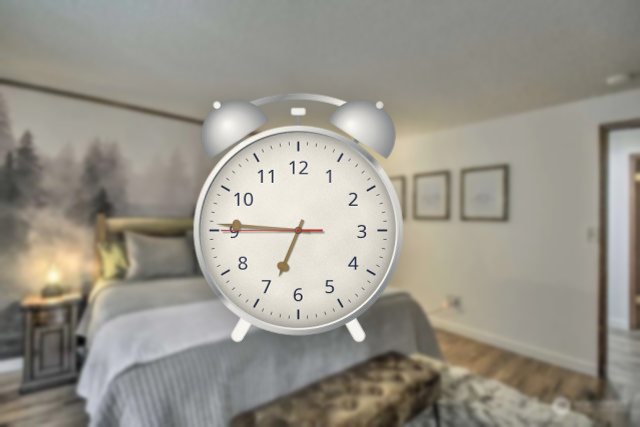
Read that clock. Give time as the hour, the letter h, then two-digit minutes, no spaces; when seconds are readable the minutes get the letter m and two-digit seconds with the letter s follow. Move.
6h45m45s
